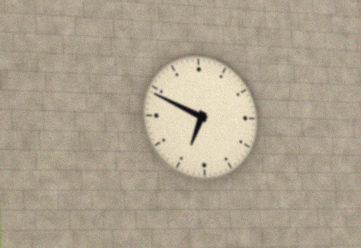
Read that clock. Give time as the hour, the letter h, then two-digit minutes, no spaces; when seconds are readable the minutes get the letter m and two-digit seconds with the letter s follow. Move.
6h49
